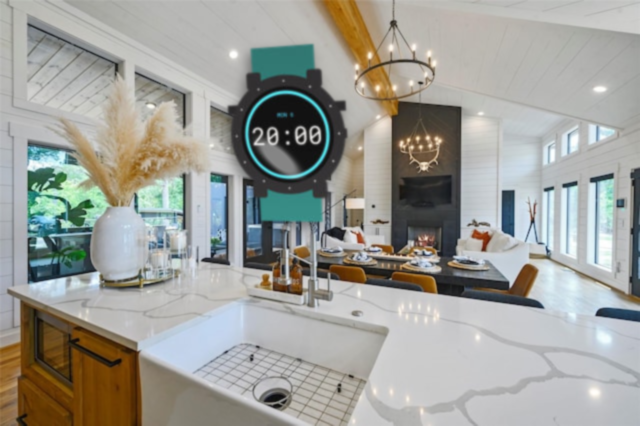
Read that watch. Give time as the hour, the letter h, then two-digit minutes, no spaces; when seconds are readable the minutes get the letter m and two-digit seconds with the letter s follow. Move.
20h00
